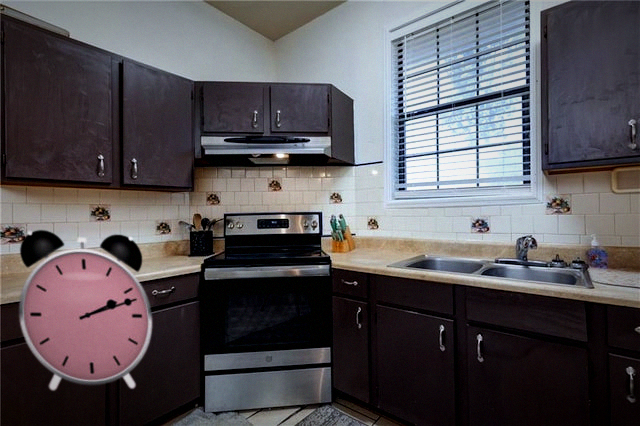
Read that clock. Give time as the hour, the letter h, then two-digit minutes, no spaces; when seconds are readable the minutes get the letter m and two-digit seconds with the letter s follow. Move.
2h12
